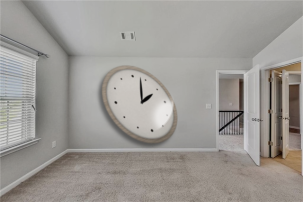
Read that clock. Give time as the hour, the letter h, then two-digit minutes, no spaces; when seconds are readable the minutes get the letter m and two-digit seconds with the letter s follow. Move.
2h03
